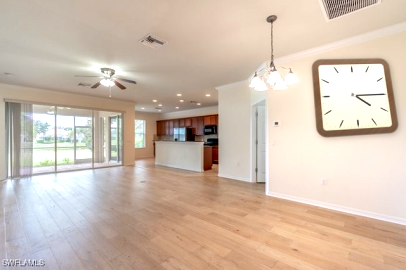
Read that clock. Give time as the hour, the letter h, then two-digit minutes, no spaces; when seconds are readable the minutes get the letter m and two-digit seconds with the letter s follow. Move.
4h15
